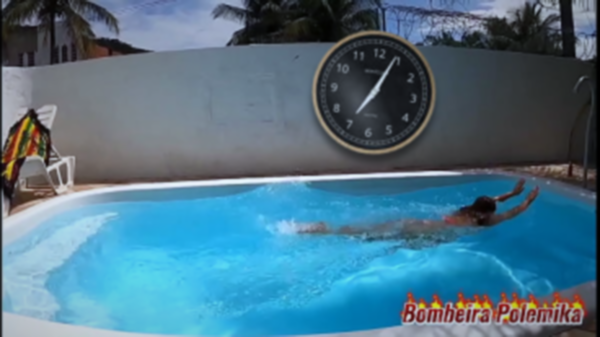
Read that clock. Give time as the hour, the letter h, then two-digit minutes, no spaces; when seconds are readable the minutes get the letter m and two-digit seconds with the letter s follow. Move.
7h04
